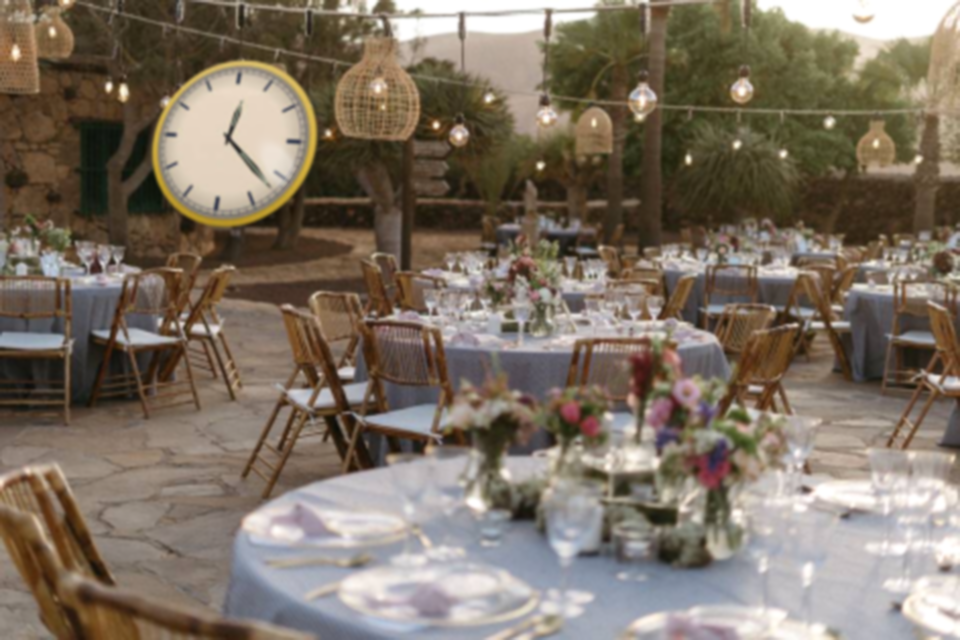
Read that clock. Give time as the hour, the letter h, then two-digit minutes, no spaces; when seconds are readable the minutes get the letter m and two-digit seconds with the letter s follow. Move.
12h22
